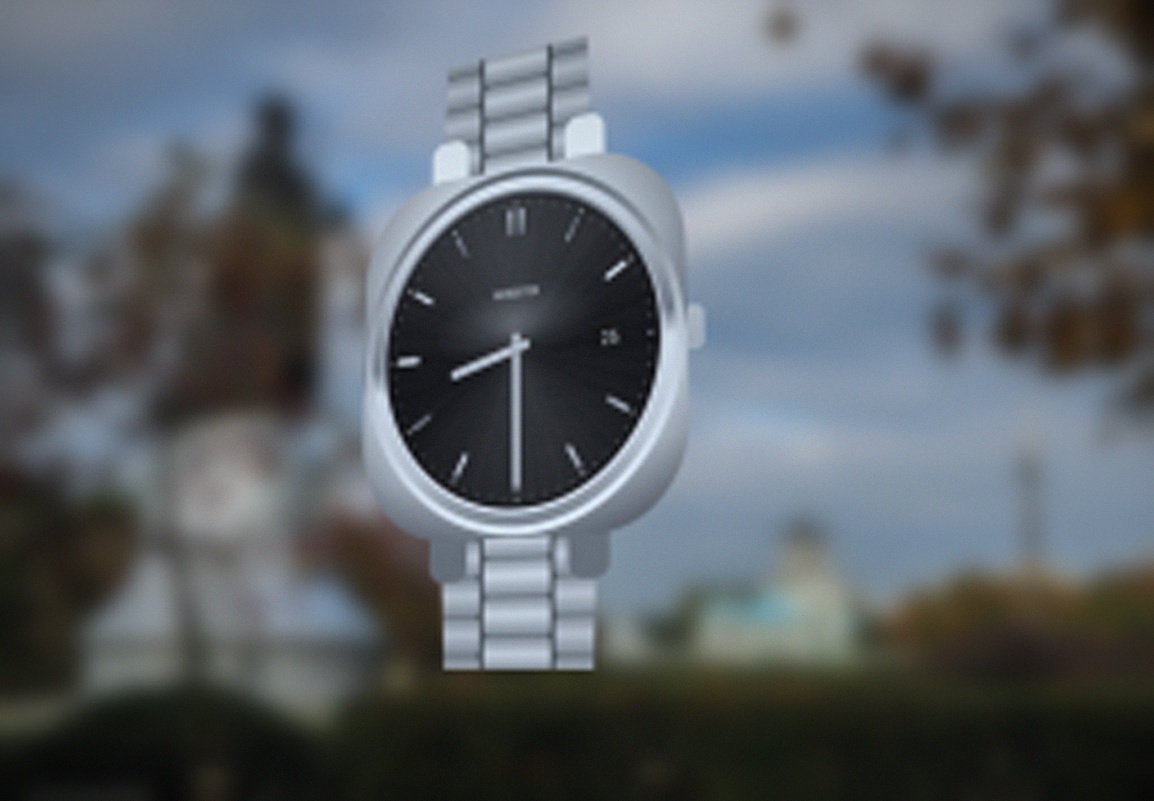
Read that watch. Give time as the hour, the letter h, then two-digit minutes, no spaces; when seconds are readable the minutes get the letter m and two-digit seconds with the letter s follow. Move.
8h30
